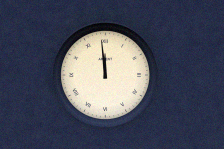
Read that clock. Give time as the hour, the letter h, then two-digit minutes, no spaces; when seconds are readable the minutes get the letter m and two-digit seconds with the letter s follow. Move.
11h59
